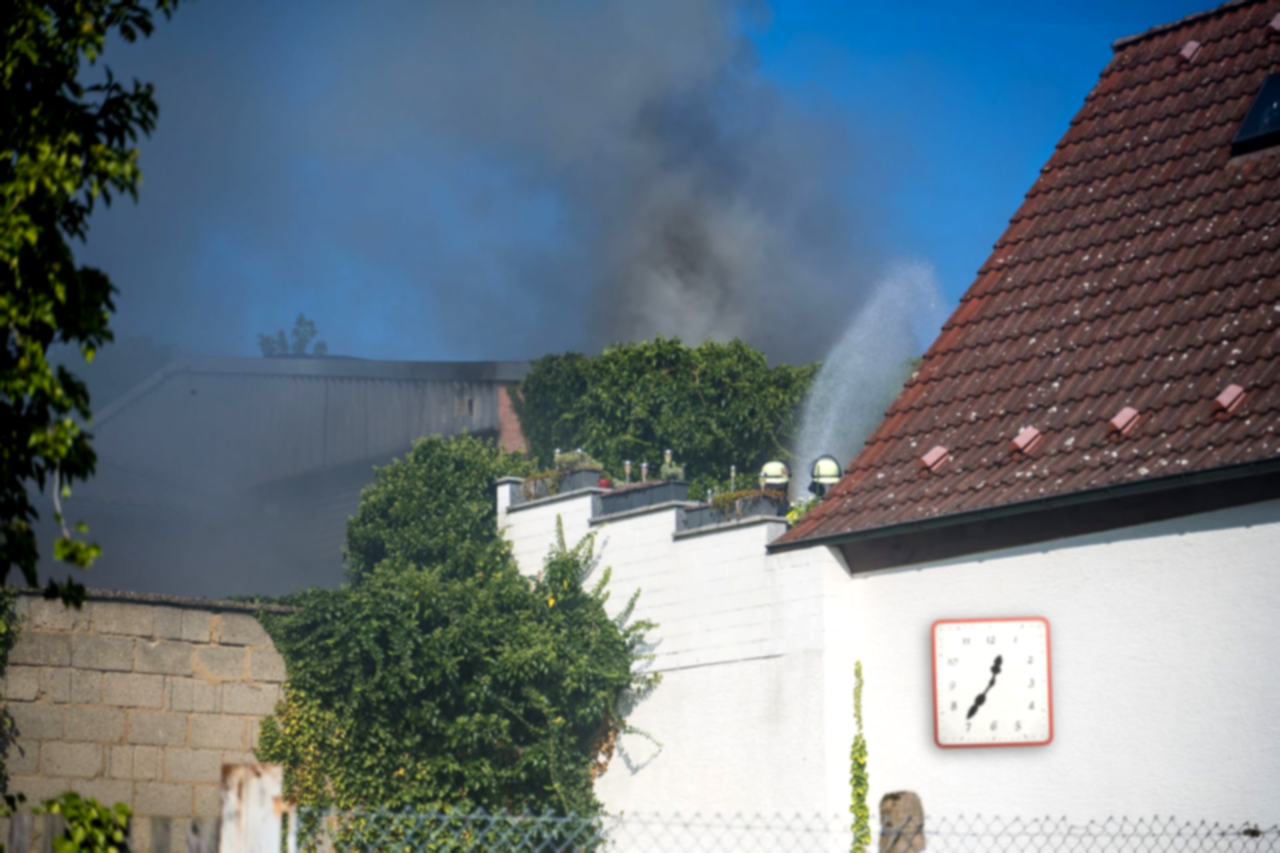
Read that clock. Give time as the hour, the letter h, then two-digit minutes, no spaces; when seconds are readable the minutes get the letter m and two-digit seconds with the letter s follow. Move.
12h36
